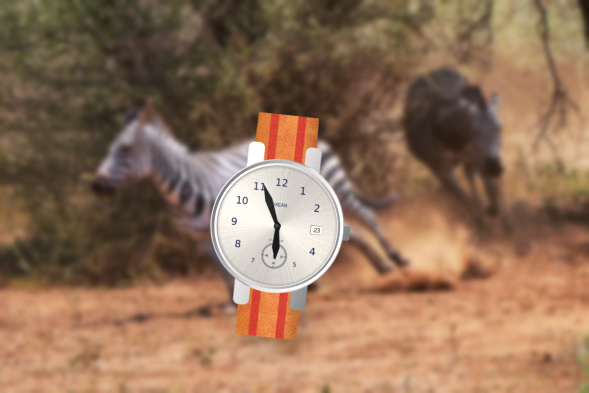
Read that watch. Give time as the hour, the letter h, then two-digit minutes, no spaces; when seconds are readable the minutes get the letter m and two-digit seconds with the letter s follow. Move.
5h56
